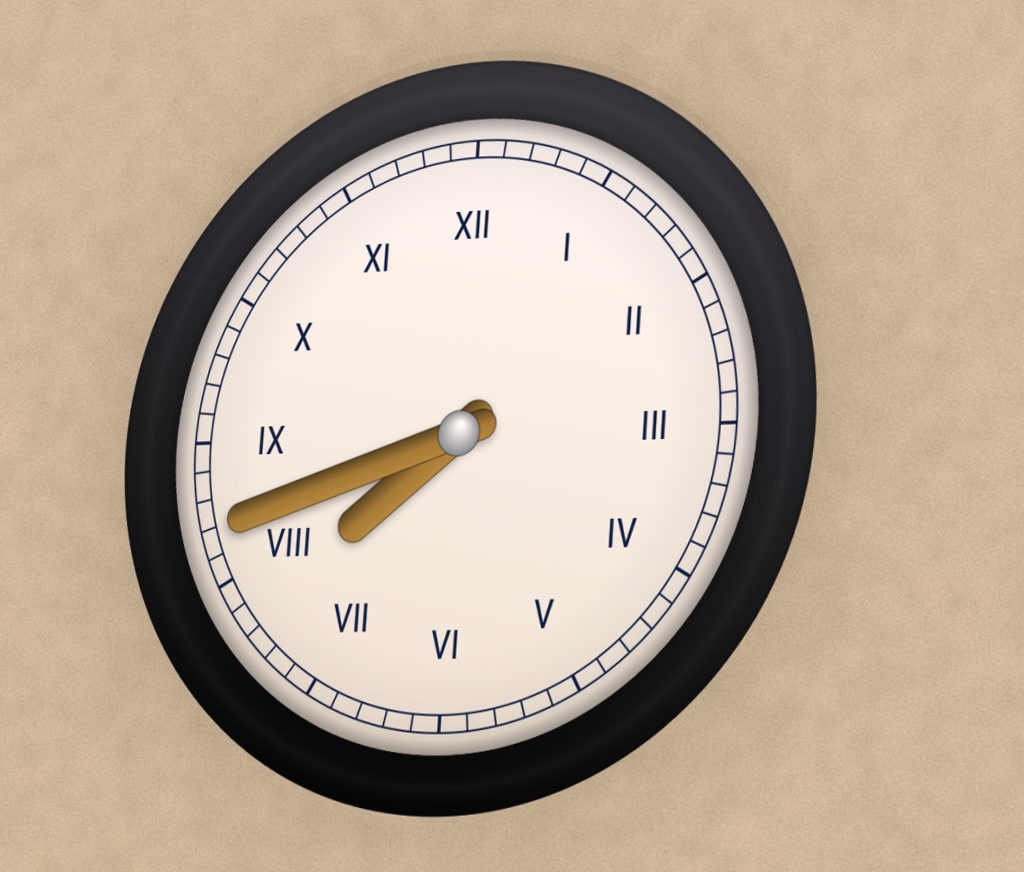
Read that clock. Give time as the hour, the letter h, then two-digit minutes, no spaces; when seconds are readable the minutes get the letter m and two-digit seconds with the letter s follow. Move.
7h42
